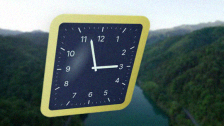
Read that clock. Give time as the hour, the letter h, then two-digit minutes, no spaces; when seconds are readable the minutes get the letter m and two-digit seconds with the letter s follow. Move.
2h57
